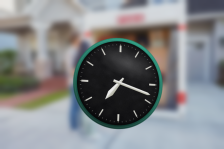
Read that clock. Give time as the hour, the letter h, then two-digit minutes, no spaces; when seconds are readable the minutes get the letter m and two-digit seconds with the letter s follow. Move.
7h18
